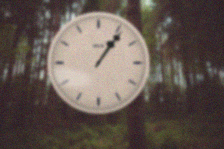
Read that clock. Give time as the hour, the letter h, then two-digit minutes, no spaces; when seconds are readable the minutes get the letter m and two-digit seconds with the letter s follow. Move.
1h06
